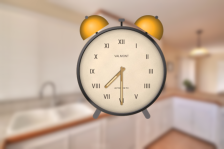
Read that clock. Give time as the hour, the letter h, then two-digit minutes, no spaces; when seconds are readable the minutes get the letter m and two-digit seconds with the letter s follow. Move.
7h30
